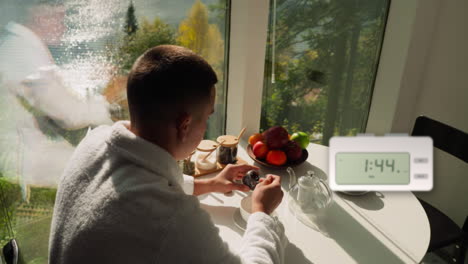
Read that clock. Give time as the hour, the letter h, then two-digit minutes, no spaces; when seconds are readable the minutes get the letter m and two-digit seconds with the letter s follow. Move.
1h44
